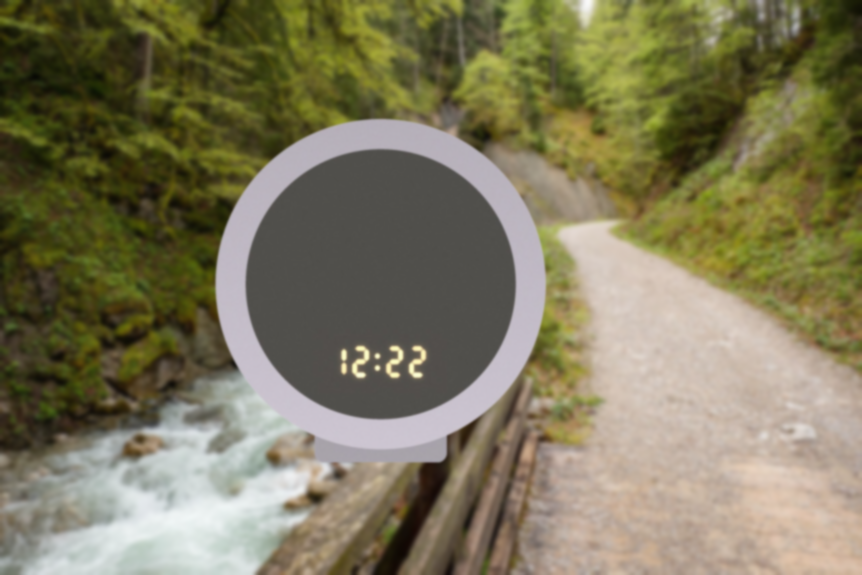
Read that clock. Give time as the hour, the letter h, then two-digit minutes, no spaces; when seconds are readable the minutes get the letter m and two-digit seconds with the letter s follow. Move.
12h22
